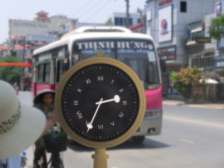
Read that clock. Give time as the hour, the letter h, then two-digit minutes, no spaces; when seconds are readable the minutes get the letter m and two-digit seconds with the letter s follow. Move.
2h34
